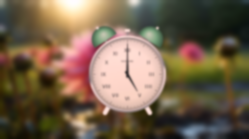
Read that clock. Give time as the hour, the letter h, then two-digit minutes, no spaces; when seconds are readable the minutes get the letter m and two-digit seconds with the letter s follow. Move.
5h00
